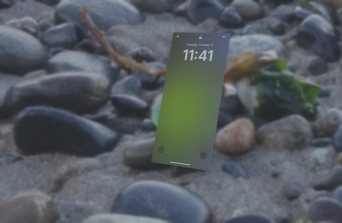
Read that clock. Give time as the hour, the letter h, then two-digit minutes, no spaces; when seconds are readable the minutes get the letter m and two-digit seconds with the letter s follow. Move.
11h41
